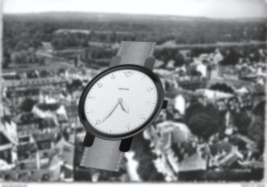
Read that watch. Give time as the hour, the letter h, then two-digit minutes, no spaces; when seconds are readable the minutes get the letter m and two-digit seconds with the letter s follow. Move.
4h34
